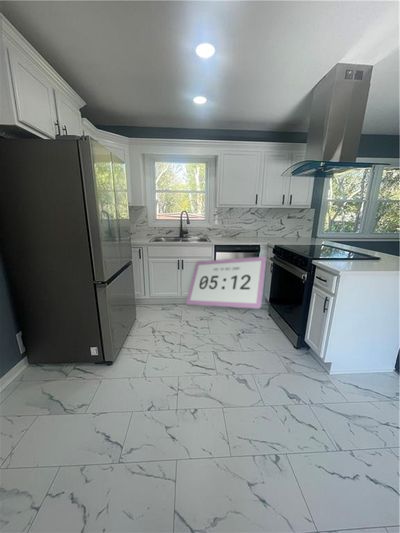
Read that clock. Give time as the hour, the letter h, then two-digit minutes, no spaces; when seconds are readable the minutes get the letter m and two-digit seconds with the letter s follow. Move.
5h12
